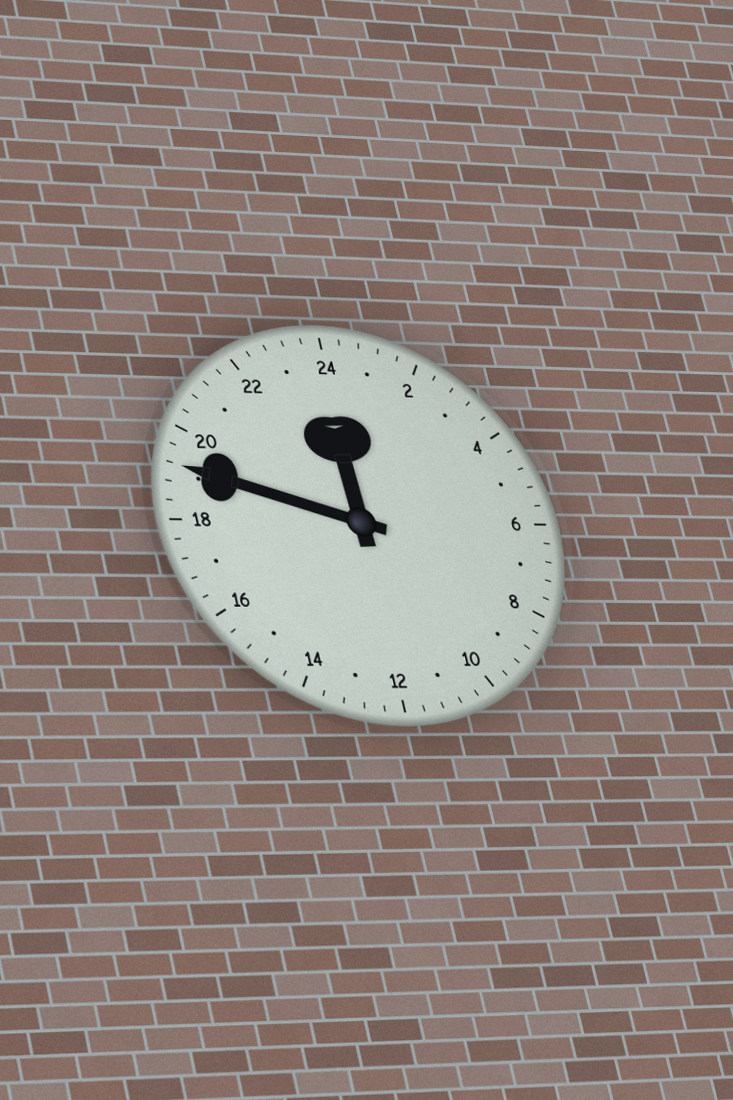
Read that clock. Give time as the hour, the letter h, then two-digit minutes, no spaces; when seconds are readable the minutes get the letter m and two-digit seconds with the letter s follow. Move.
23h48
